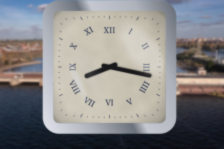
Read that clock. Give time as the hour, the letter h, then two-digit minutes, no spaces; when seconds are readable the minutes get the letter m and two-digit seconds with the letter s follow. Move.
8h17
